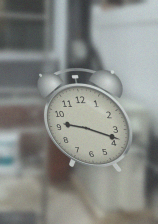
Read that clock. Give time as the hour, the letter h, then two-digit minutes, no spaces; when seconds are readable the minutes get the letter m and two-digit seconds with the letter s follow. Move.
9h18
